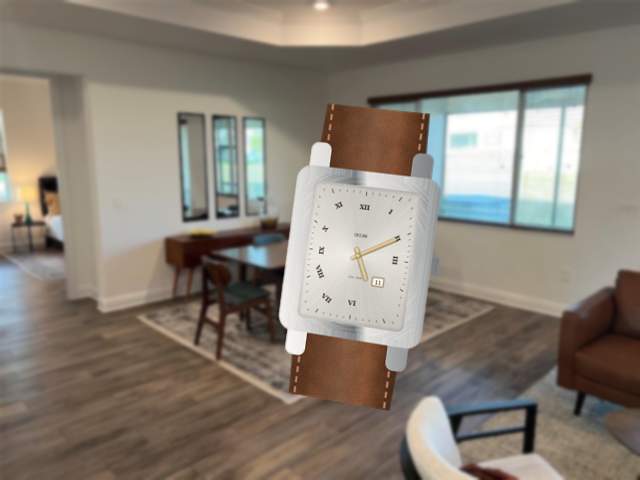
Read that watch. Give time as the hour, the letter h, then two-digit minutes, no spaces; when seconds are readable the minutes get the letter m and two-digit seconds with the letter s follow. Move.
5h10
